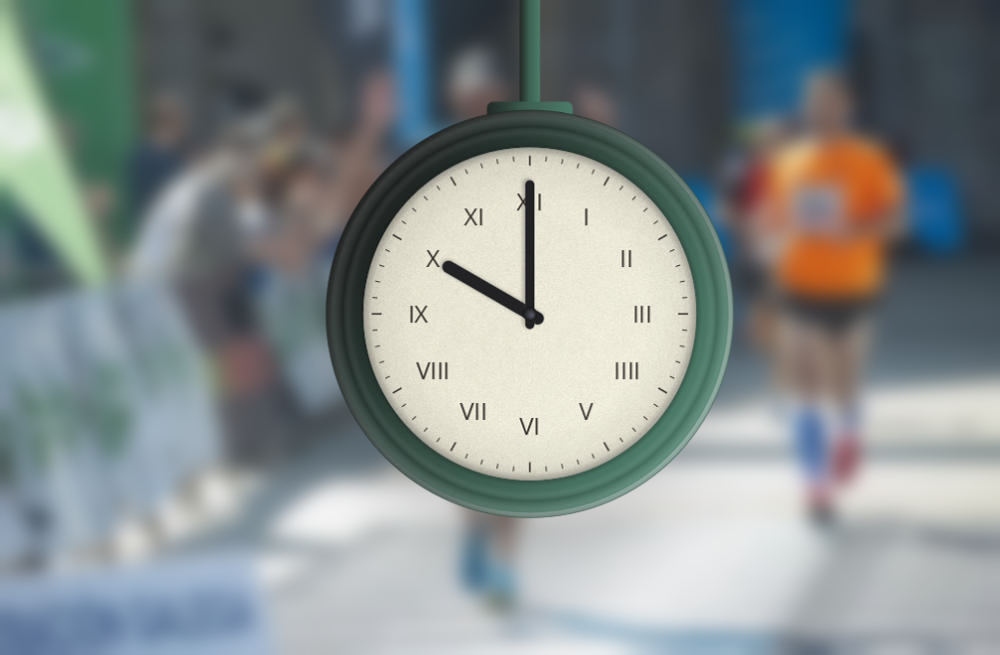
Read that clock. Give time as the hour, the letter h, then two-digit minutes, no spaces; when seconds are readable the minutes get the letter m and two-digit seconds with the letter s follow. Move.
10h00
